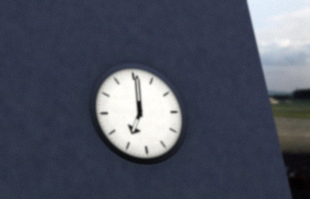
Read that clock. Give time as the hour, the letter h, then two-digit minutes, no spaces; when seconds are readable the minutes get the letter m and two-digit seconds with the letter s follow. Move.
7h01
